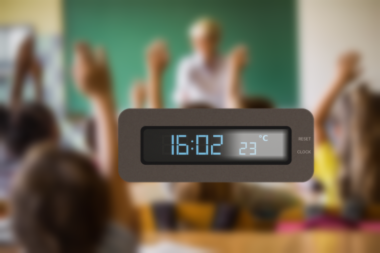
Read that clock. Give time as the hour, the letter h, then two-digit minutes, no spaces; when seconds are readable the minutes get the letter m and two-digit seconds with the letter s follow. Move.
16h02
